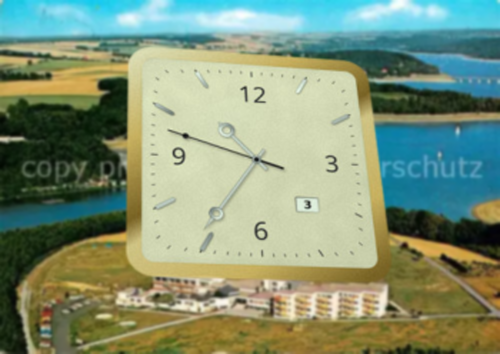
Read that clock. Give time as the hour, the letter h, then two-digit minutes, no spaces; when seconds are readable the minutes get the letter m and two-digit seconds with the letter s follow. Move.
10h35m48s
